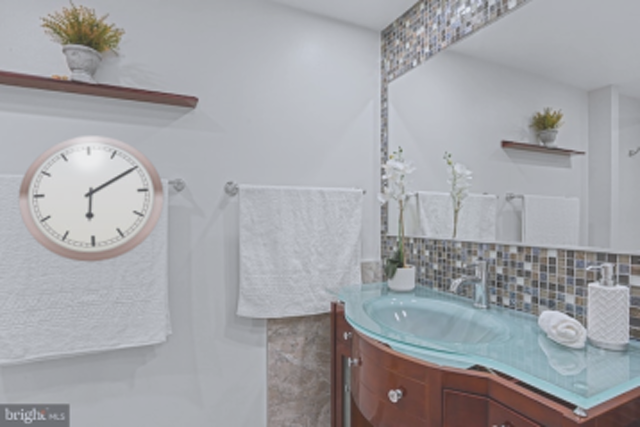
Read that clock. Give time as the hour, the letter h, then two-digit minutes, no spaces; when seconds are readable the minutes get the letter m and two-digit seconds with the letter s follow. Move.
6h10
